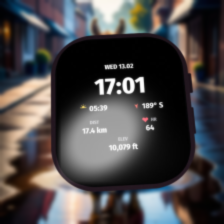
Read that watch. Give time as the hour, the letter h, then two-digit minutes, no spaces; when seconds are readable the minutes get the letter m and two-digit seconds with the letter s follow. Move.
17h01
